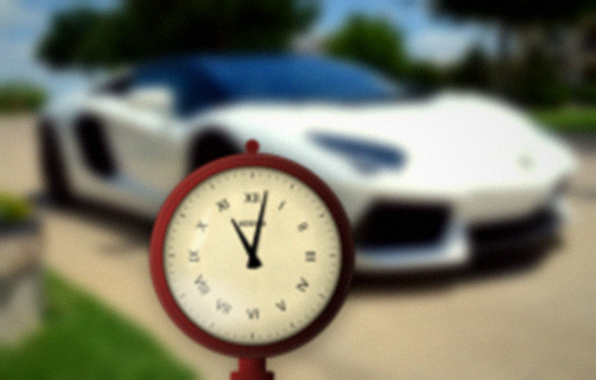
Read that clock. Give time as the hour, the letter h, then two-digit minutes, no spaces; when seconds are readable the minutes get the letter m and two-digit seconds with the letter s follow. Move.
11h02
